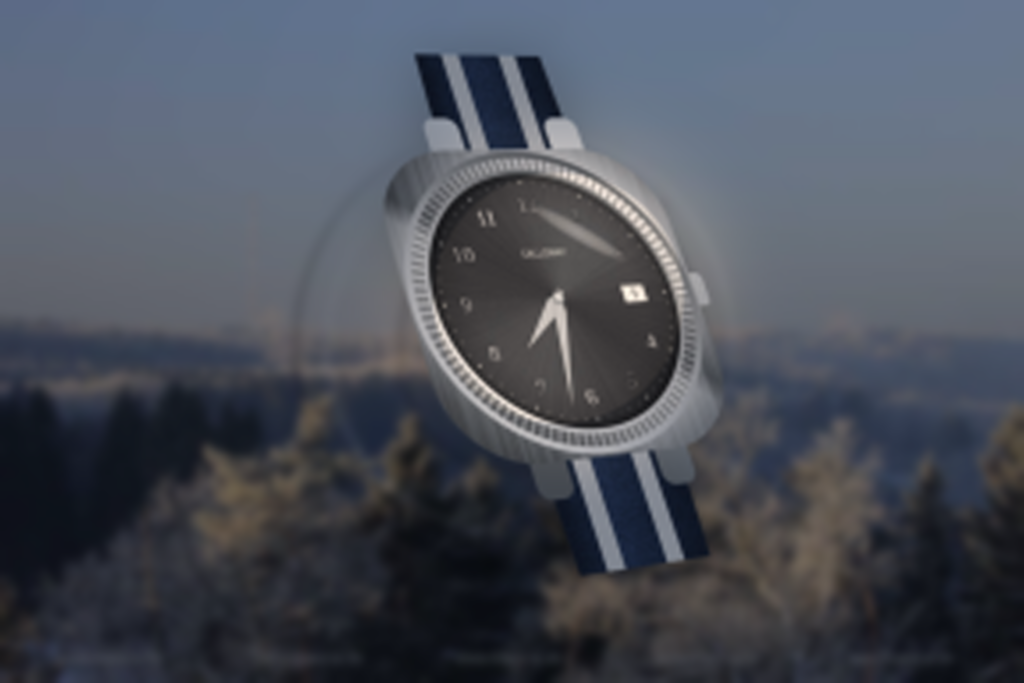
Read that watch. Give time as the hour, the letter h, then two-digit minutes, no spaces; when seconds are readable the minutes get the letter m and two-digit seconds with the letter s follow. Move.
7h32
